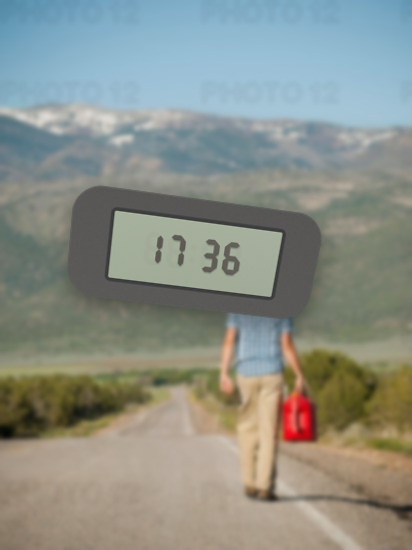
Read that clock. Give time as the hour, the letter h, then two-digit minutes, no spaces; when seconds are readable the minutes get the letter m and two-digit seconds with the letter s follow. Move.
17h36
